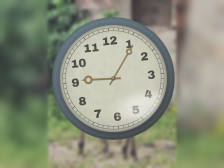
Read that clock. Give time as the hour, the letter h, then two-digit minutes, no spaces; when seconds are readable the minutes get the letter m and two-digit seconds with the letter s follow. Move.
9h06
